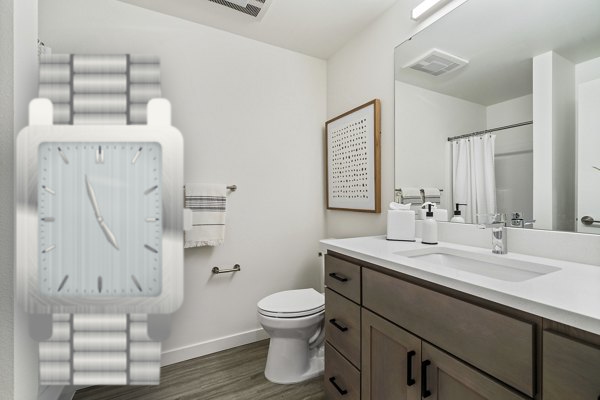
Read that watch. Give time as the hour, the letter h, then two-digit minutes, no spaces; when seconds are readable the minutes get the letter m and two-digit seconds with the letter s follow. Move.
4h57
